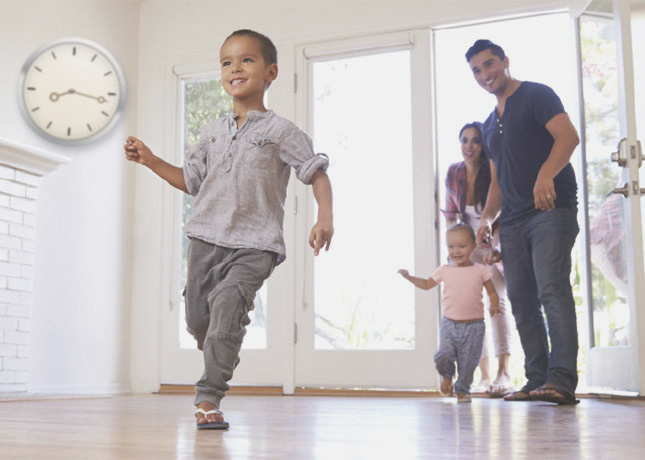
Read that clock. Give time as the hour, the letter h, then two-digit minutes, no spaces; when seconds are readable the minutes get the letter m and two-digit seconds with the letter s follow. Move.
8h17
